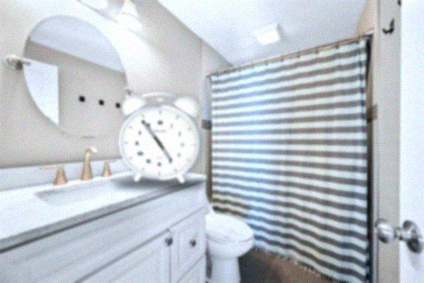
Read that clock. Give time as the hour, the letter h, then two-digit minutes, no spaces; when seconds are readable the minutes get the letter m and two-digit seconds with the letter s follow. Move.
4h54
